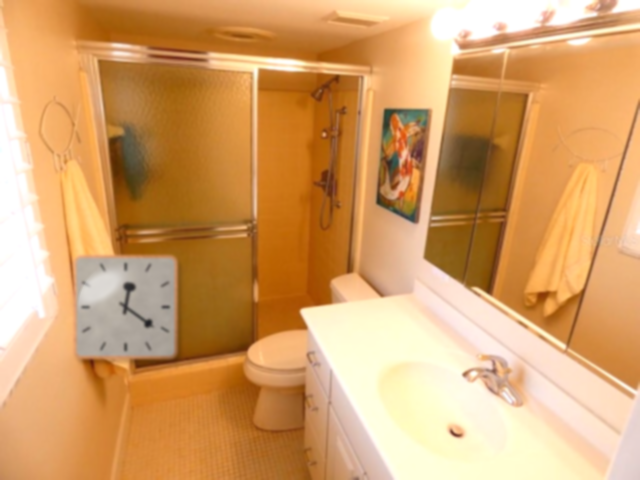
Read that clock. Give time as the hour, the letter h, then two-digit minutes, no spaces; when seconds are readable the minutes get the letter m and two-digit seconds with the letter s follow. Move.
12h21
